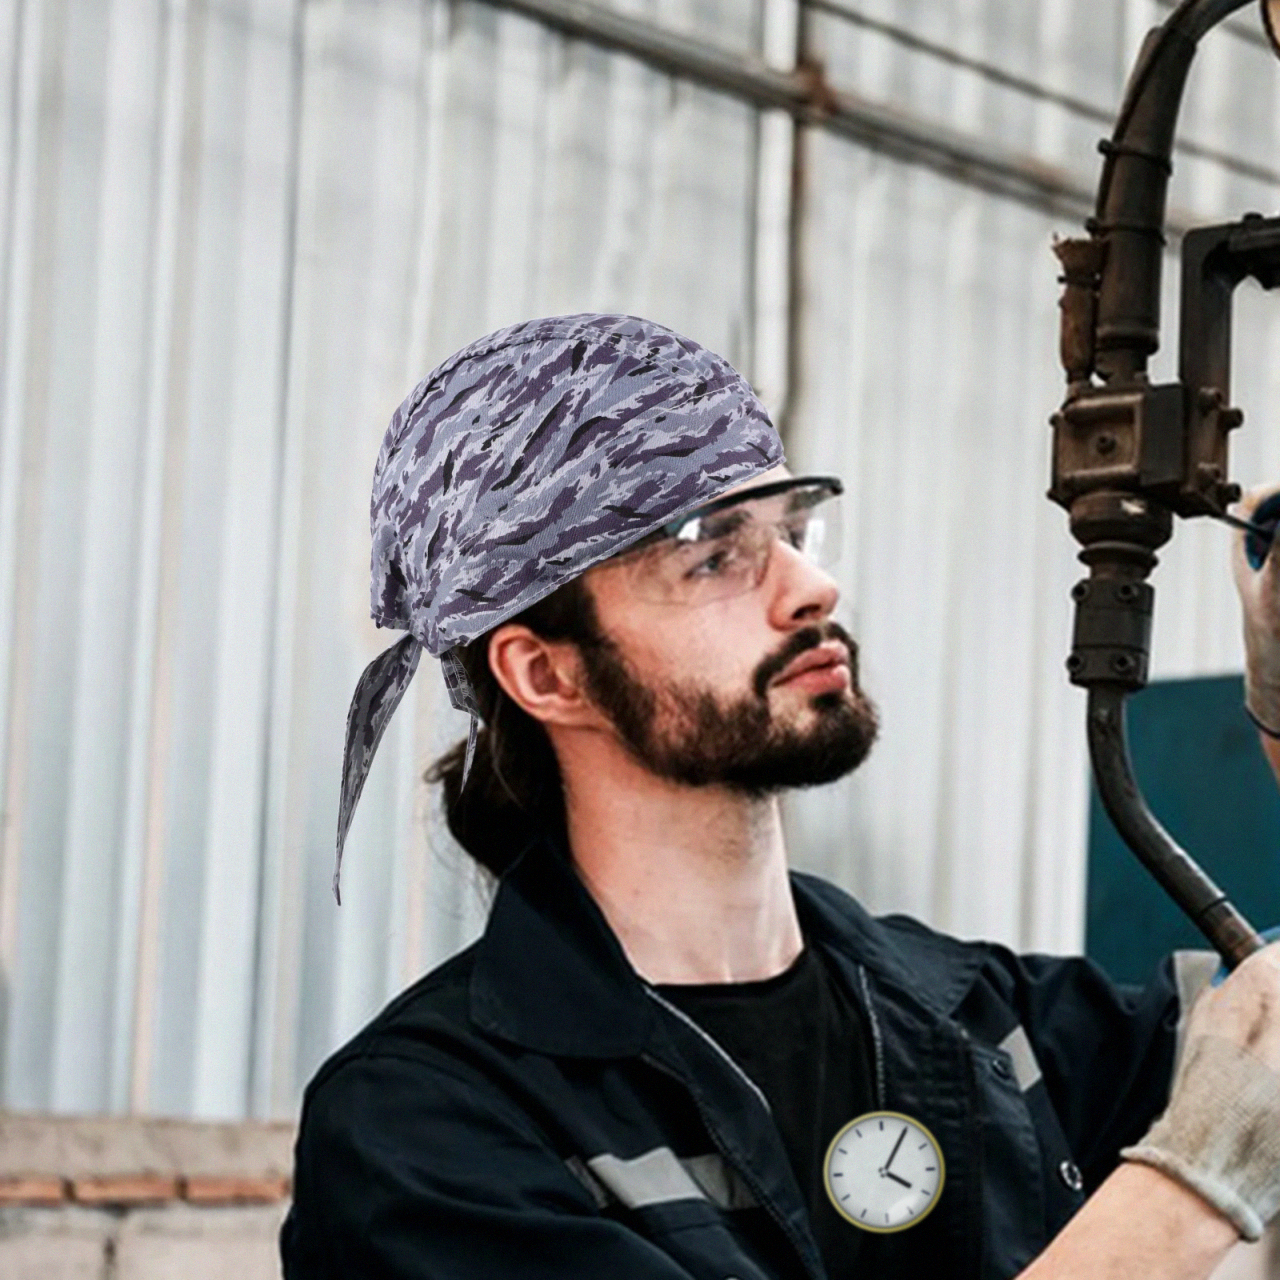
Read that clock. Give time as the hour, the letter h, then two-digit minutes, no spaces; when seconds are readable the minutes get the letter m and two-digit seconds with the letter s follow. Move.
4h05
